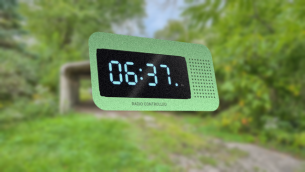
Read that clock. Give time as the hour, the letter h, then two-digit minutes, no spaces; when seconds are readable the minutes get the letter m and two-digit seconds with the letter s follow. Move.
6h37
